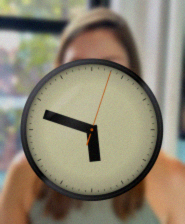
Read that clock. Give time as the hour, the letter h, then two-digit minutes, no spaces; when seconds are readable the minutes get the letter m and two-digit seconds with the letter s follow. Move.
5h48m03s
